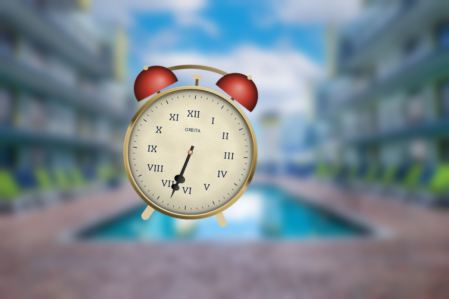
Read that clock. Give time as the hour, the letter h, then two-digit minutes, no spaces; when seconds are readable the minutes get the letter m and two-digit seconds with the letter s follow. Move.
6h33
